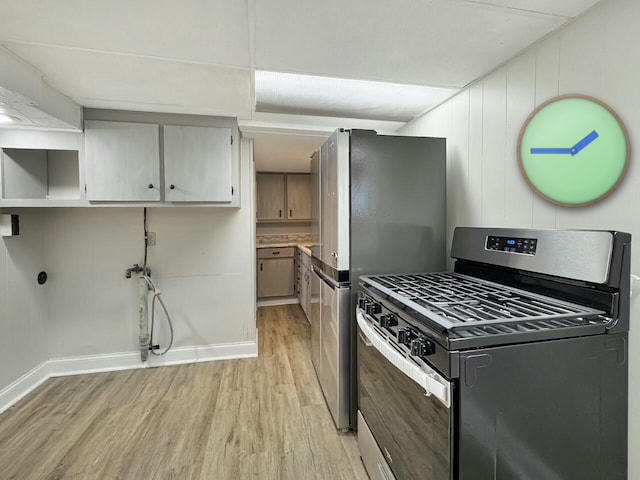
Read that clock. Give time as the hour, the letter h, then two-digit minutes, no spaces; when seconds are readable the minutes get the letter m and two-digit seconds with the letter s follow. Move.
1h45
